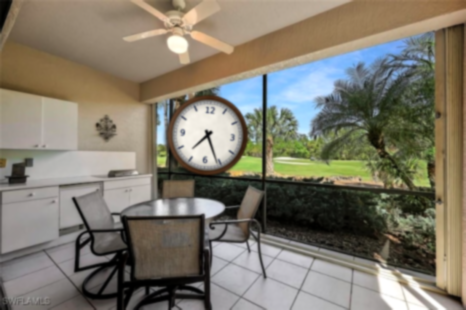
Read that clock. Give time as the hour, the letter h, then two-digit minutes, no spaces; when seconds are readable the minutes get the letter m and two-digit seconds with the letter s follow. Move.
7h26
